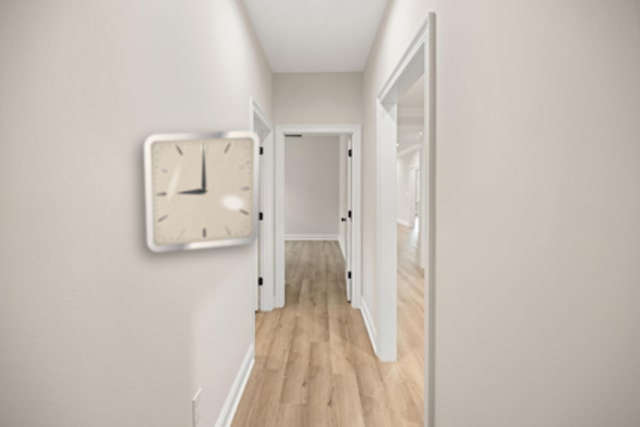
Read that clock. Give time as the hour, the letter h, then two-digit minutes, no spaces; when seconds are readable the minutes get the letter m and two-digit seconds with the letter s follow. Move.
9h00
